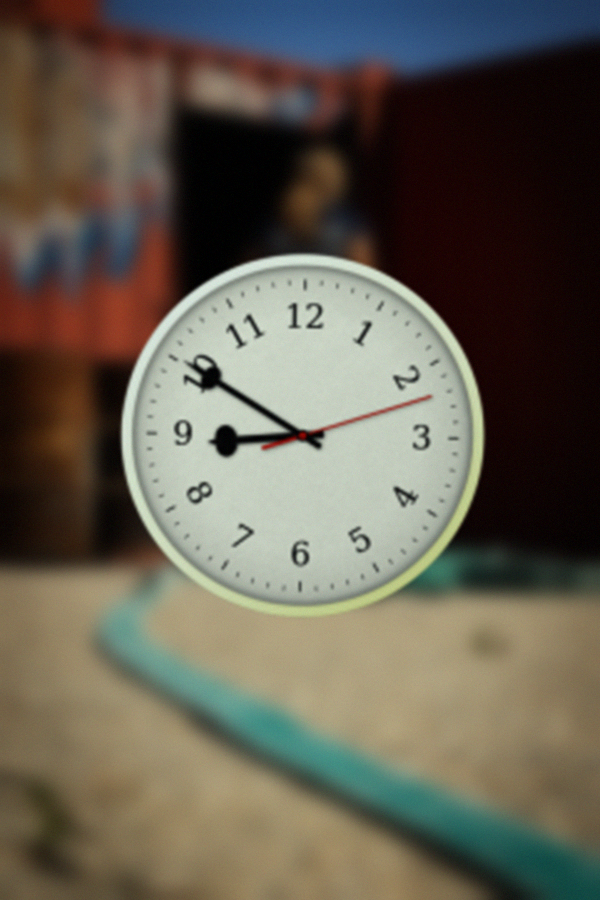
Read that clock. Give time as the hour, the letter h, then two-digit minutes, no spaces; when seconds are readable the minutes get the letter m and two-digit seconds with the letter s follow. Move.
8h50m12s
